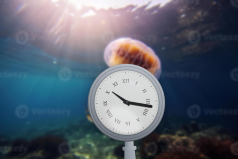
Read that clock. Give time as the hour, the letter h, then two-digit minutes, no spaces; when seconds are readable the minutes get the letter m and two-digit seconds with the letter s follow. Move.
10h17
